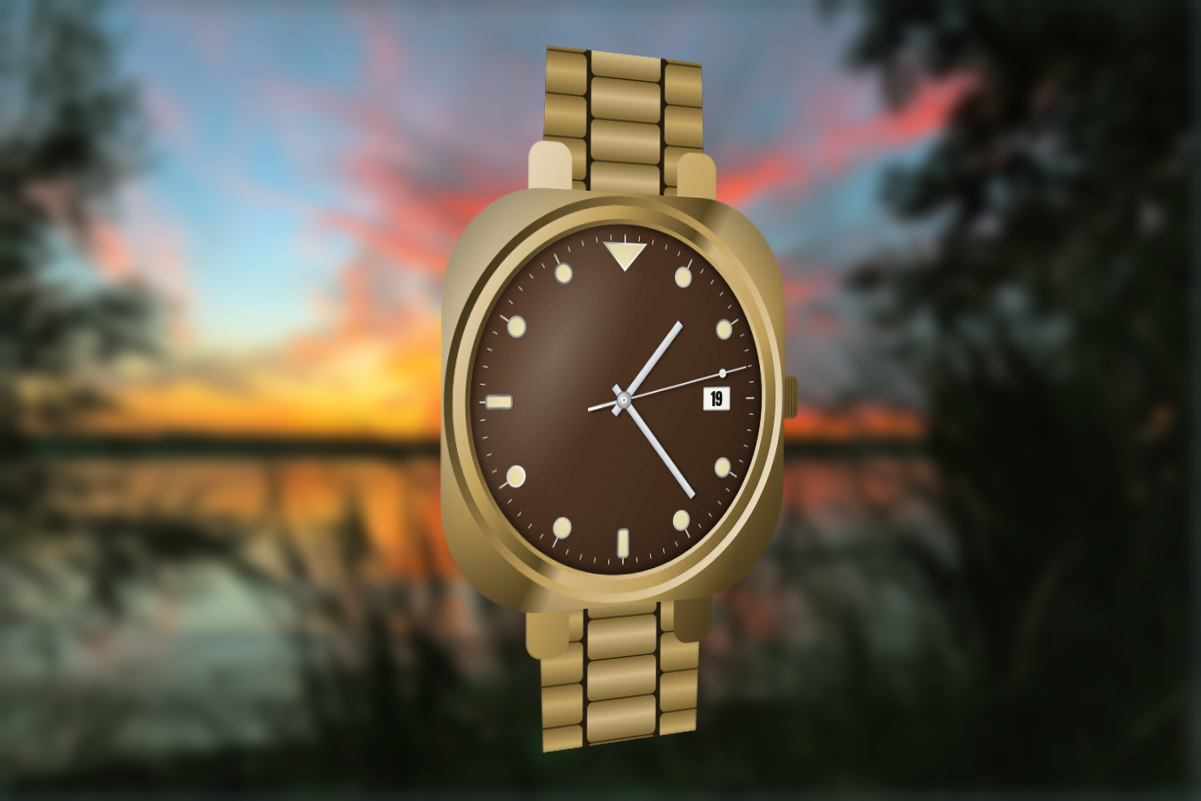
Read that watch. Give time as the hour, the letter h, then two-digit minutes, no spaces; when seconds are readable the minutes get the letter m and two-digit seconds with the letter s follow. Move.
1h23m13s
